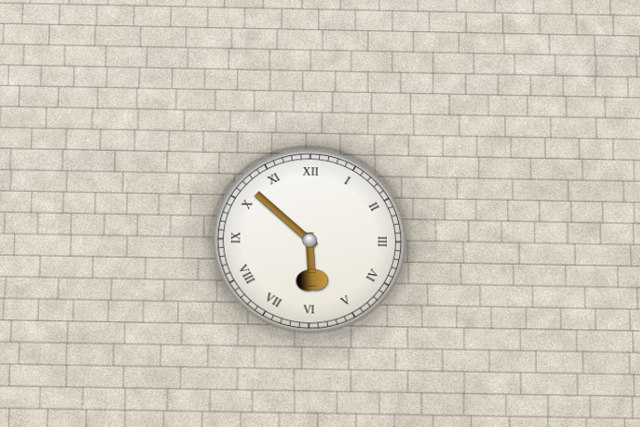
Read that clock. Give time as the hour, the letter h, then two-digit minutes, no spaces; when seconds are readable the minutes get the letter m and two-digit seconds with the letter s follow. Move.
5h52
